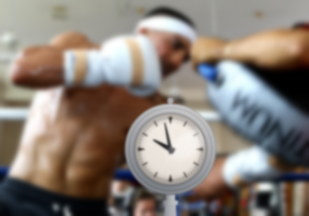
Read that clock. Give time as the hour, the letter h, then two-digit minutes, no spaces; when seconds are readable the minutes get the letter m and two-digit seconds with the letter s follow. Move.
9h58
